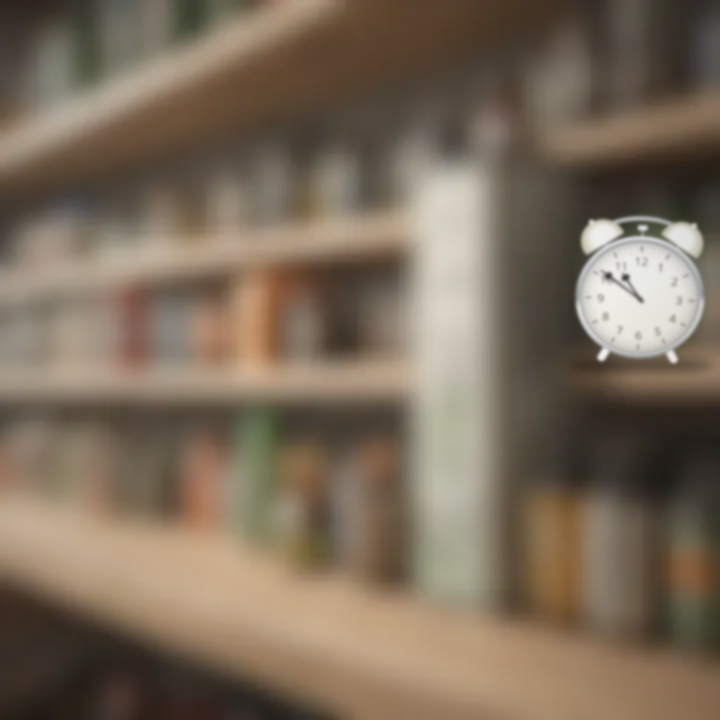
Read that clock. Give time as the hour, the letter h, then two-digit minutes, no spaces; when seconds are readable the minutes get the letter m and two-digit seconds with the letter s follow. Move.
10h51
